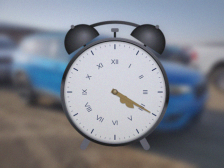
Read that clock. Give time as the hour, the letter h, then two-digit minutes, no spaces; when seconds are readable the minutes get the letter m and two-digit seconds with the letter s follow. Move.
4h20
